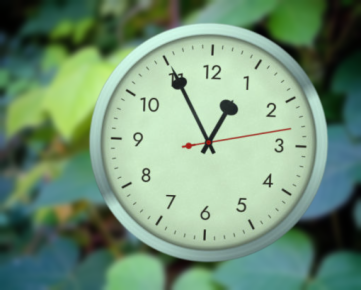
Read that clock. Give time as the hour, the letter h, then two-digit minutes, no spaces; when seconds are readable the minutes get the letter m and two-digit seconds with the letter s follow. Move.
12h55m13s
